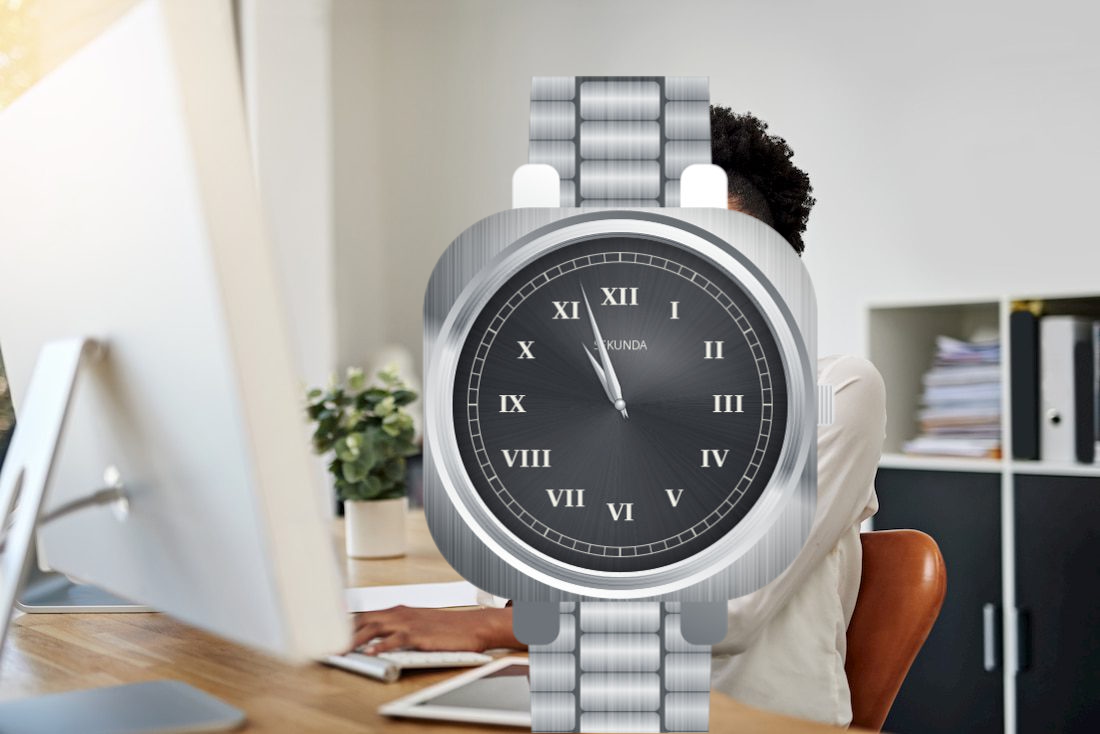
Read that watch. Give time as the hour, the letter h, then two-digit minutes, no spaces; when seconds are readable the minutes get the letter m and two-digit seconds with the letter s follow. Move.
10h57
